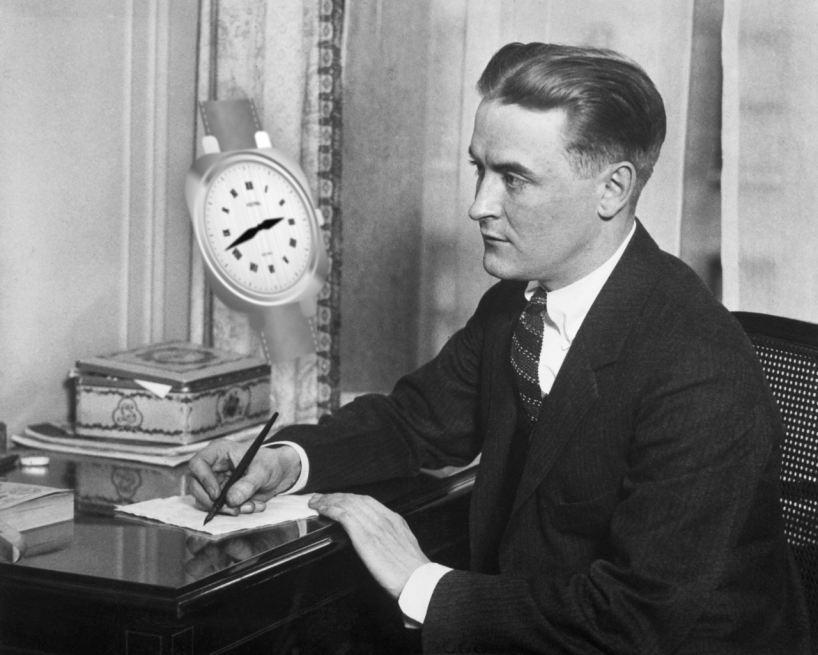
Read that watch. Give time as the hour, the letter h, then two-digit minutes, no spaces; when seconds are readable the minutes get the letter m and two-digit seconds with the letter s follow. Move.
2h42
